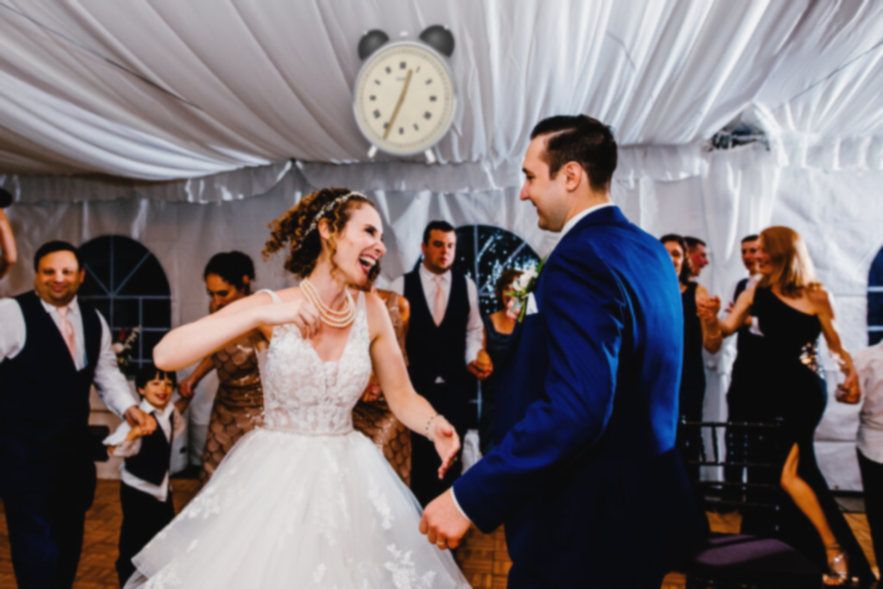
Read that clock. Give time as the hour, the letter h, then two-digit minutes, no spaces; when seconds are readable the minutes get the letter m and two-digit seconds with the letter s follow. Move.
12h34
